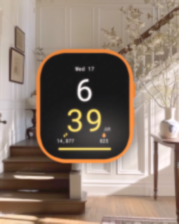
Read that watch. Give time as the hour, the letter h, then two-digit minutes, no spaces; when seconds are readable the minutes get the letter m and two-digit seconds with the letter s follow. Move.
6h39
